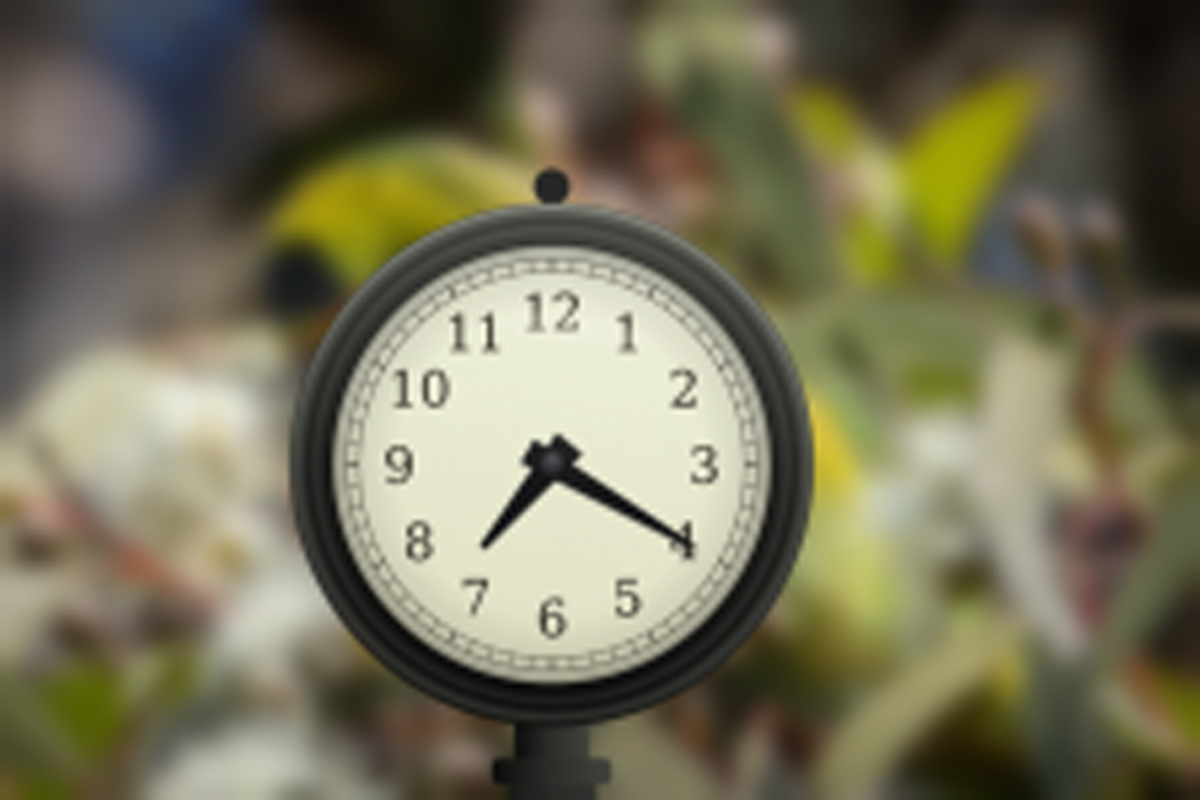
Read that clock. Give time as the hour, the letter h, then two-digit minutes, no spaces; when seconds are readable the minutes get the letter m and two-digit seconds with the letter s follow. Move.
7h20
